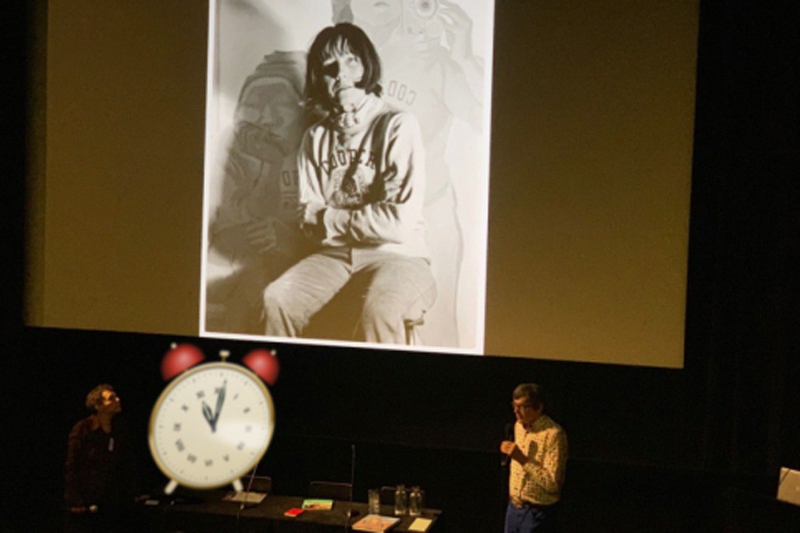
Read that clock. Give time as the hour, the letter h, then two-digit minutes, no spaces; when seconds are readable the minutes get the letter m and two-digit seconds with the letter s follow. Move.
11h01
